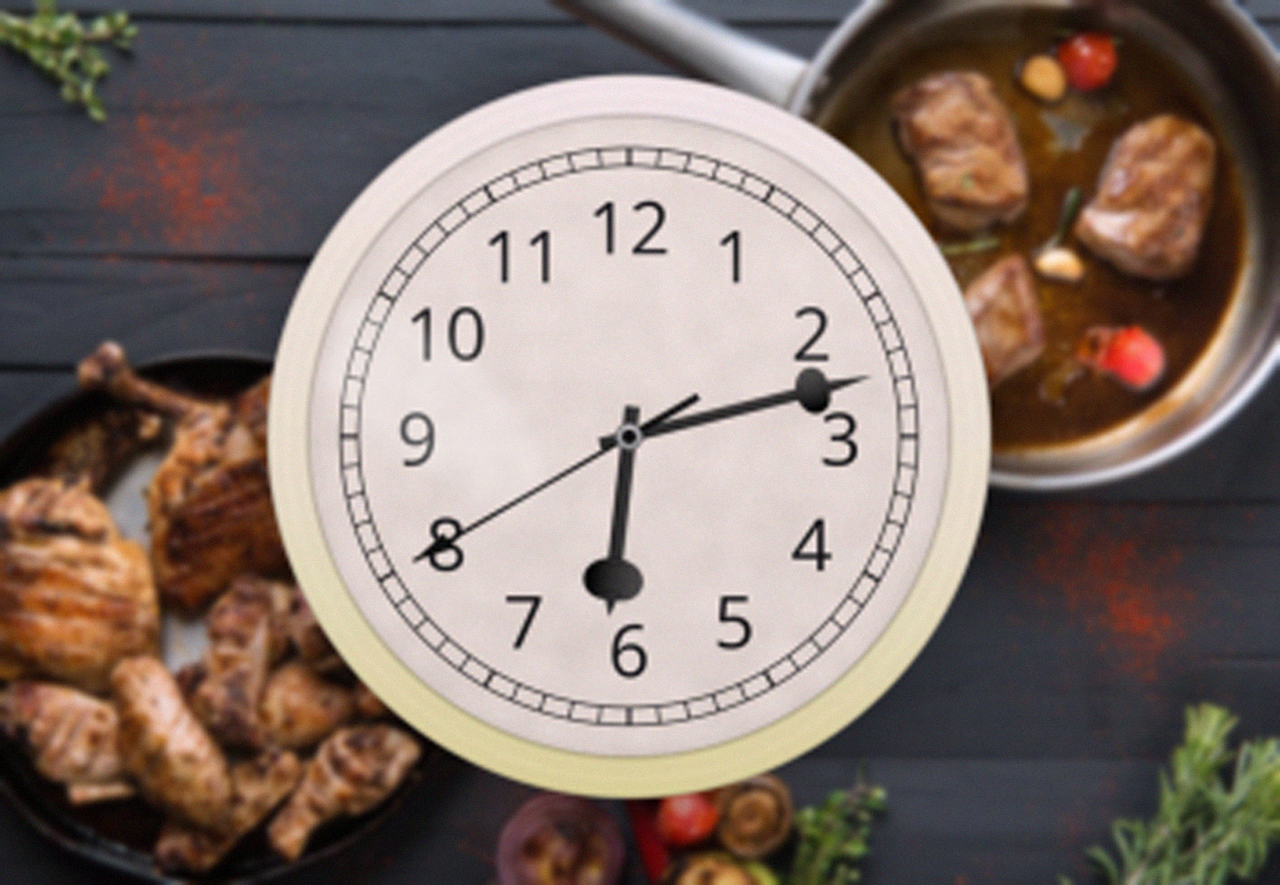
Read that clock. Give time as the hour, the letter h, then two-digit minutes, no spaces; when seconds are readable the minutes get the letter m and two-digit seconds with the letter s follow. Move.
6h12m40s
